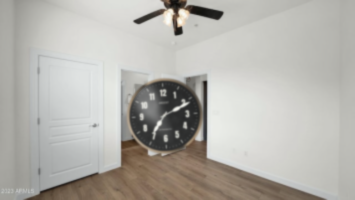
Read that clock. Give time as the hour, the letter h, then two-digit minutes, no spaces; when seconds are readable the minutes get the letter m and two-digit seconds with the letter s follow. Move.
7h11
